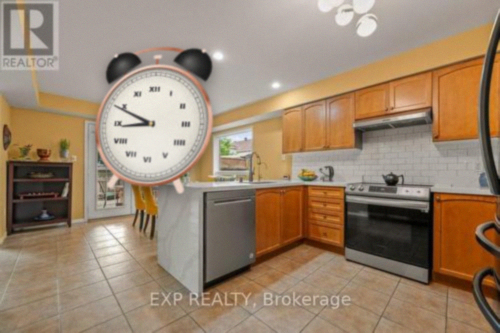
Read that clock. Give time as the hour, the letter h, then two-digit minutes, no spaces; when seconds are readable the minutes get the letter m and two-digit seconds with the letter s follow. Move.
8h49
